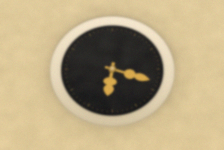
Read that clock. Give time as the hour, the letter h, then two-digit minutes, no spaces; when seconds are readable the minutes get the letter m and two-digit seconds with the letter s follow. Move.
6h18
